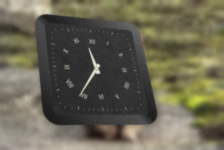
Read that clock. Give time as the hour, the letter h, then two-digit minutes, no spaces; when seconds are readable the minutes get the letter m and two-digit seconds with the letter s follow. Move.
11h36
